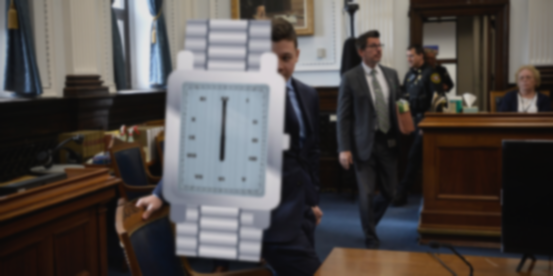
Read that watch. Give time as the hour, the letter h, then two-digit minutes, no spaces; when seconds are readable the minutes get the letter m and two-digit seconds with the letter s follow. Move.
6h00
